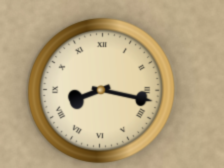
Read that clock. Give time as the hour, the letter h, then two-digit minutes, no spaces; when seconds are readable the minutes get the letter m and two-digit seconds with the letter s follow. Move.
8h17
